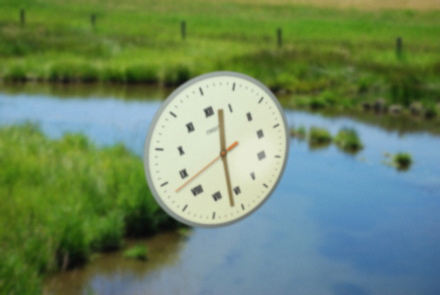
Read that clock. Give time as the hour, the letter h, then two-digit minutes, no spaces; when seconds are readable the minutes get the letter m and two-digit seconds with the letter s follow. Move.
12h31m43s
